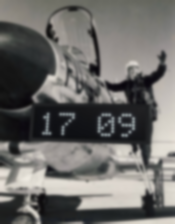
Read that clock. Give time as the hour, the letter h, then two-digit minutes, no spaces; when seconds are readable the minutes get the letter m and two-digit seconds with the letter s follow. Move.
17h09
